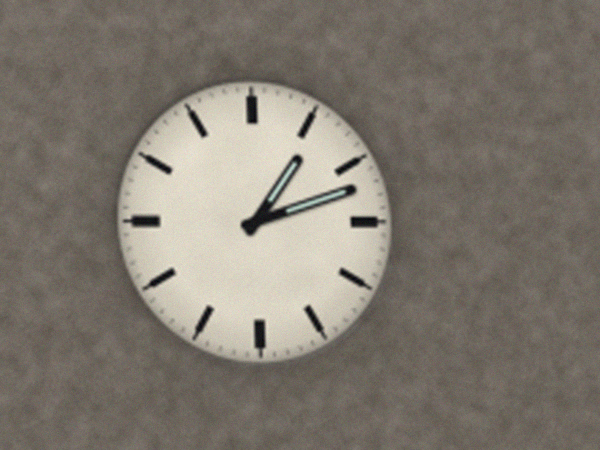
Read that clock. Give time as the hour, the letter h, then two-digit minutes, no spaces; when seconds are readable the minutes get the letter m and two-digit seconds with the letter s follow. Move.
1h12
